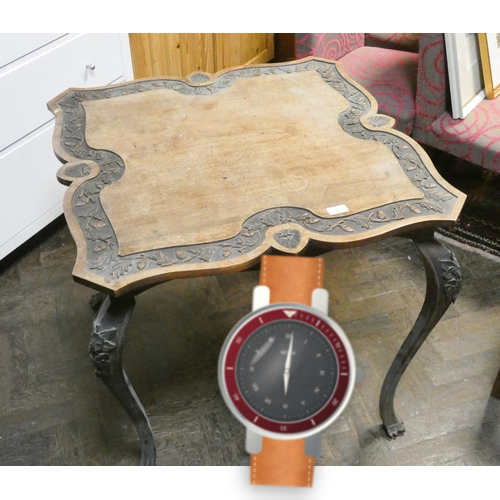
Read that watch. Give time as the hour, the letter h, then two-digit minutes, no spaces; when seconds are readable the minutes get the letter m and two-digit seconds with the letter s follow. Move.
6h01
